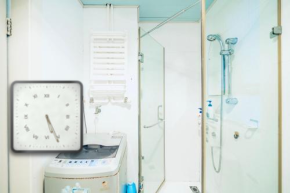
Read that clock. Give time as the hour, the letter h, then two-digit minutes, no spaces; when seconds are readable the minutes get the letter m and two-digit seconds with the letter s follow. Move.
5h26
